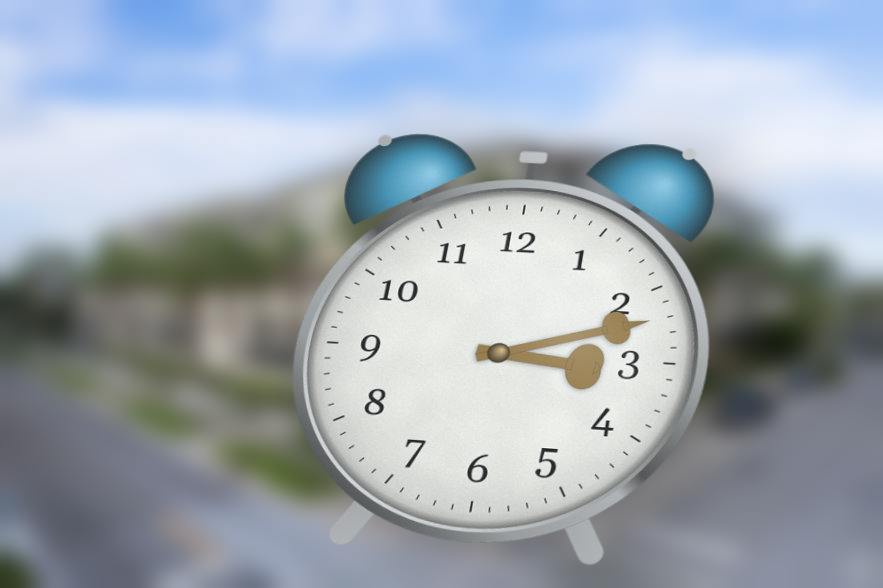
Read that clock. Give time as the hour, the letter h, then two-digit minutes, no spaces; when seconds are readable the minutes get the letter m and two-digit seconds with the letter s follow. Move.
3h12
